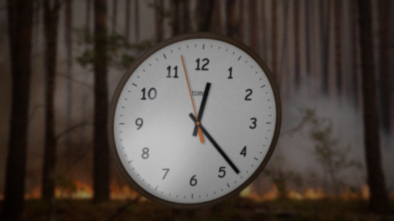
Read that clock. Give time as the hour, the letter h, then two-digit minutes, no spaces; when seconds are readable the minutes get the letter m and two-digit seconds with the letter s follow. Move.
12h22m57s
